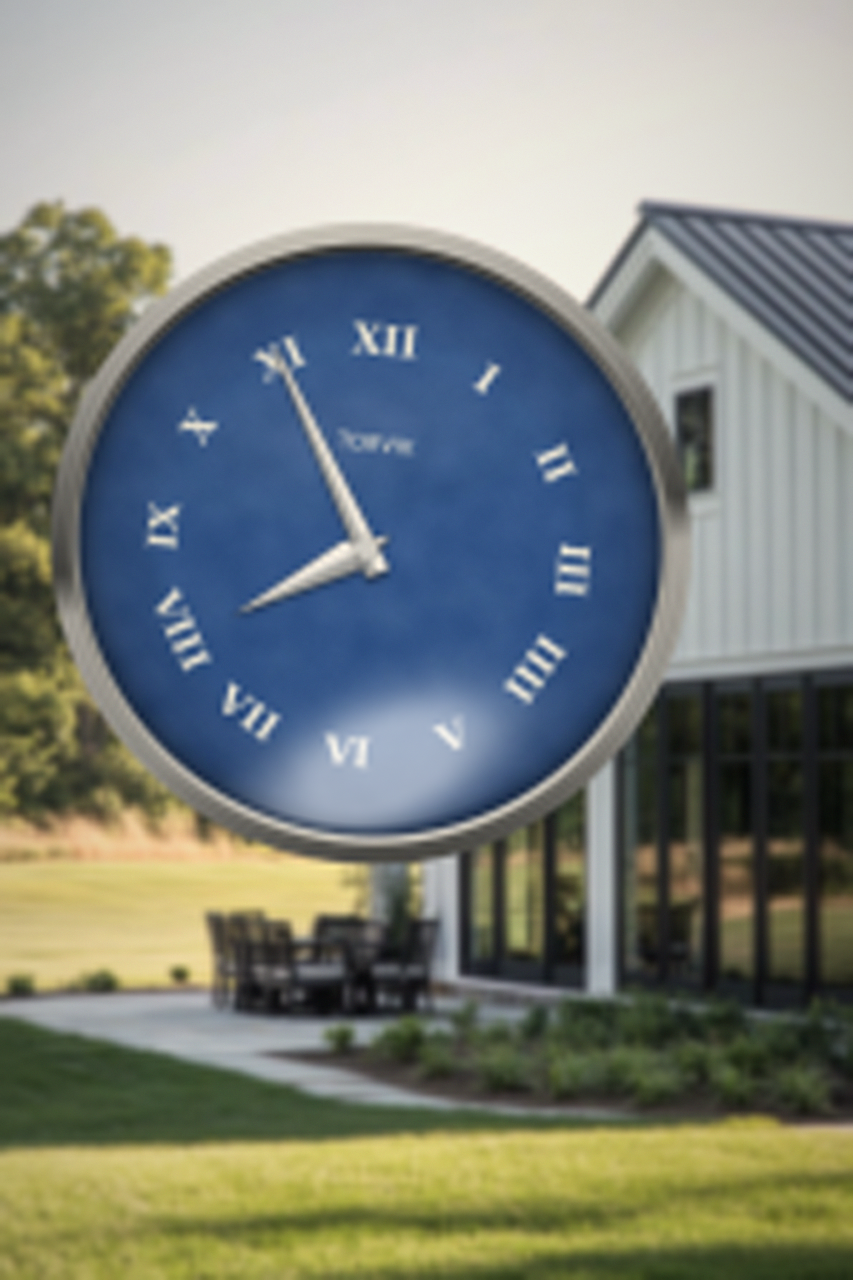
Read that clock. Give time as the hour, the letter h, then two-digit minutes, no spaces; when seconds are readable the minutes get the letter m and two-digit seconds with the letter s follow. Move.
7h55
